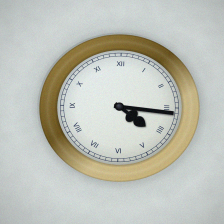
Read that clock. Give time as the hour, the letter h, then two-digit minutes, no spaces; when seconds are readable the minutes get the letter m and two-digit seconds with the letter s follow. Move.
4h16
